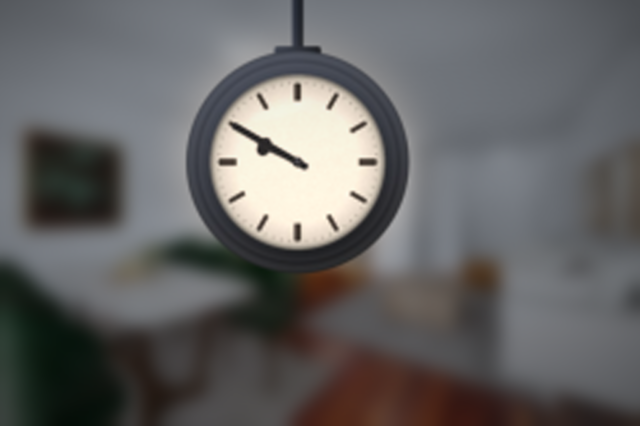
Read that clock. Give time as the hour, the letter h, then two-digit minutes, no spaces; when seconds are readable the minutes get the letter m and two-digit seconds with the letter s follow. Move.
9h50
